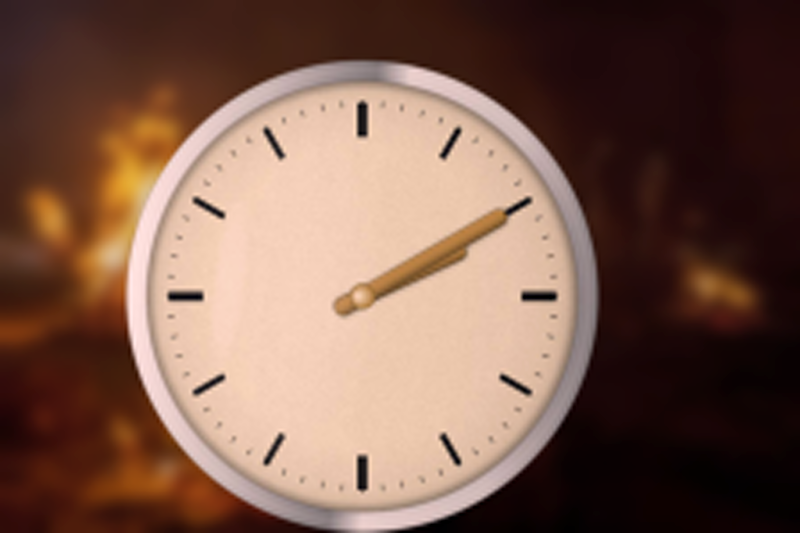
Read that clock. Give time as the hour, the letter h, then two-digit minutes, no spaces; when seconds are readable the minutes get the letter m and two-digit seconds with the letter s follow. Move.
2h10
